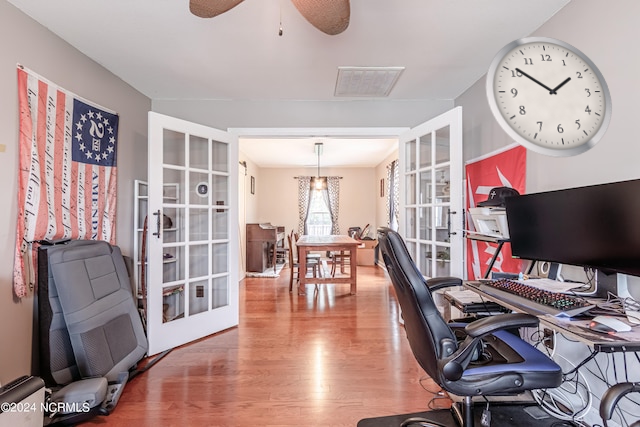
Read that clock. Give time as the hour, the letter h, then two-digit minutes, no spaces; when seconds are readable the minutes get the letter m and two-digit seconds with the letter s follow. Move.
1h51
